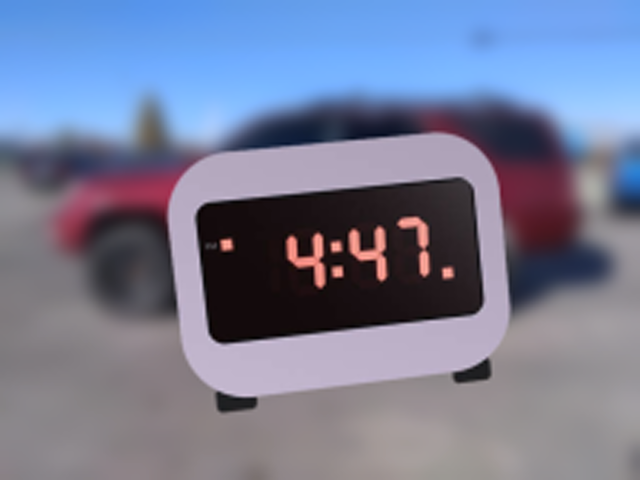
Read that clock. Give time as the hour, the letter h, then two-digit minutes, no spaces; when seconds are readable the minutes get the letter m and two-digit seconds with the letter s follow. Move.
4h47
